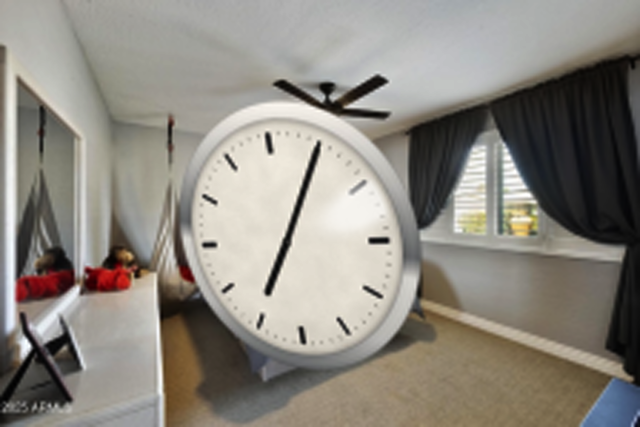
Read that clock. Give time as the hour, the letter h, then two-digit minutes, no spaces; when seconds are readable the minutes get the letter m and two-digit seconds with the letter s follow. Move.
7h05
